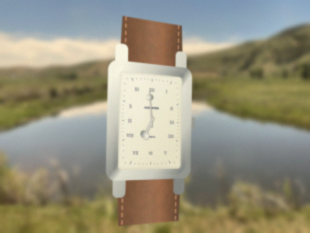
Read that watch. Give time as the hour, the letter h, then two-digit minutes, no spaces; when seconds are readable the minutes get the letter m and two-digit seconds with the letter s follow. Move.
6h59
